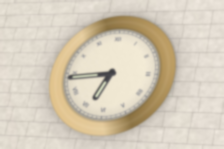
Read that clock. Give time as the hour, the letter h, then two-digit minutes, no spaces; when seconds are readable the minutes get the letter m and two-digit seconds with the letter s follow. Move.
6h44
